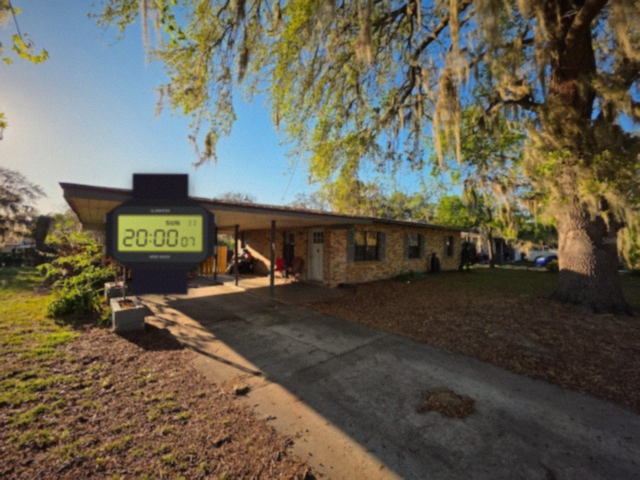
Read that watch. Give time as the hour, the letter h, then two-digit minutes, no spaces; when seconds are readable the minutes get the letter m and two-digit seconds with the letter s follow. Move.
20h00
